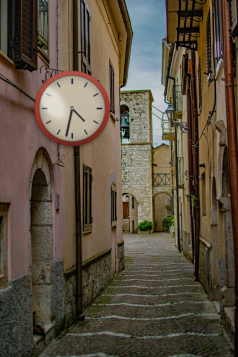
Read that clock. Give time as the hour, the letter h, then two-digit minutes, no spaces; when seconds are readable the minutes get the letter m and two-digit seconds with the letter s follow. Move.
4h32
